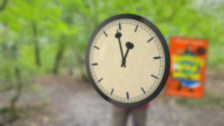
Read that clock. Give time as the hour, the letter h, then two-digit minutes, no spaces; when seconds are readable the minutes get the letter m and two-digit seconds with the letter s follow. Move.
12h59
